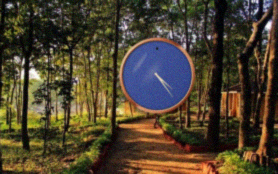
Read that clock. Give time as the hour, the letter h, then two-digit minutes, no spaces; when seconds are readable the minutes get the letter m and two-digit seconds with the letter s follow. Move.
4h24
